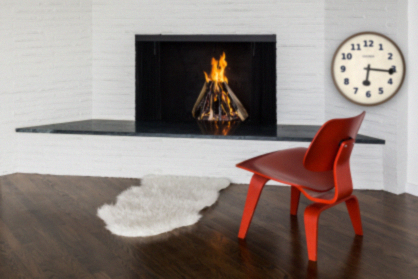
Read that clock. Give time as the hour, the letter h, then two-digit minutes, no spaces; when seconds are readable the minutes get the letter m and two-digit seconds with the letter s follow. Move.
6h16
